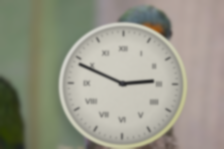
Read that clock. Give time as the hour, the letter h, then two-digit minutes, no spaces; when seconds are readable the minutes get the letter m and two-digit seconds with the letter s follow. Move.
2h49
